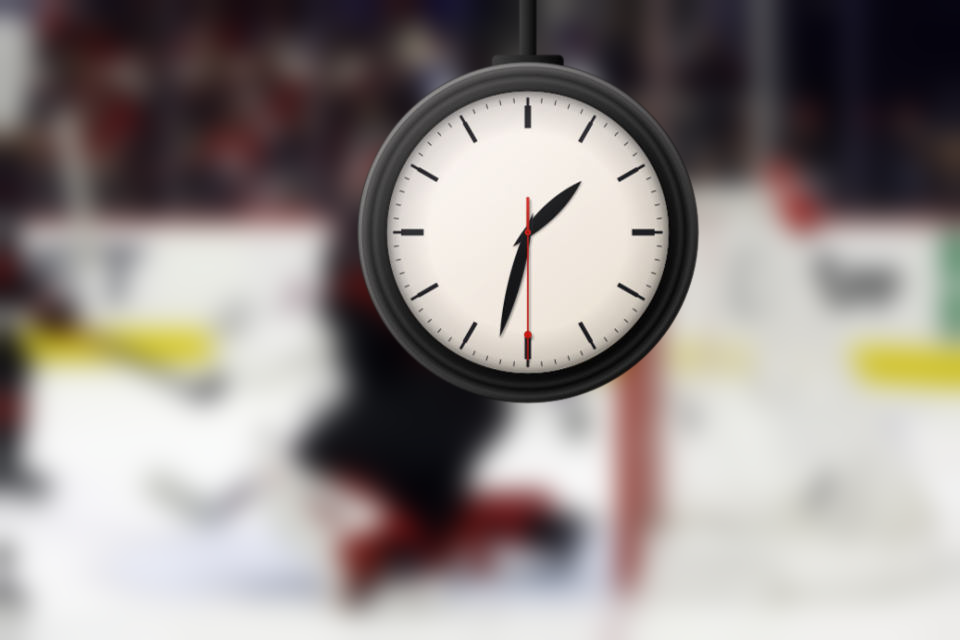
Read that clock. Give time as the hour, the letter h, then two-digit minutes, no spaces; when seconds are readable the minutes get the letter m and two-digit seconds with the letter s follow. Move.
1h32m30s
